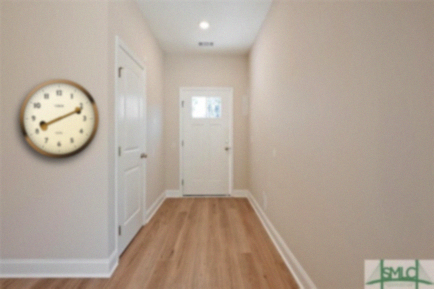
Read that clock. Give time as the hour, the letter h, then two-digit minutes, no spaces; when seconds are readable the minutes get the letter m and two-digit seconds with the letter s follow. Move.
8h11
